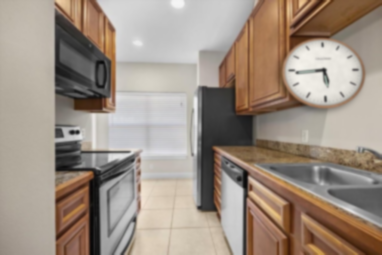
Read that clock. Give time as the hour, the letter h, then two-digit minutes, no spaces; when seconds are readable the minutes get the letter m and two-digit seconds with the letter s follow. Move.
5h44
